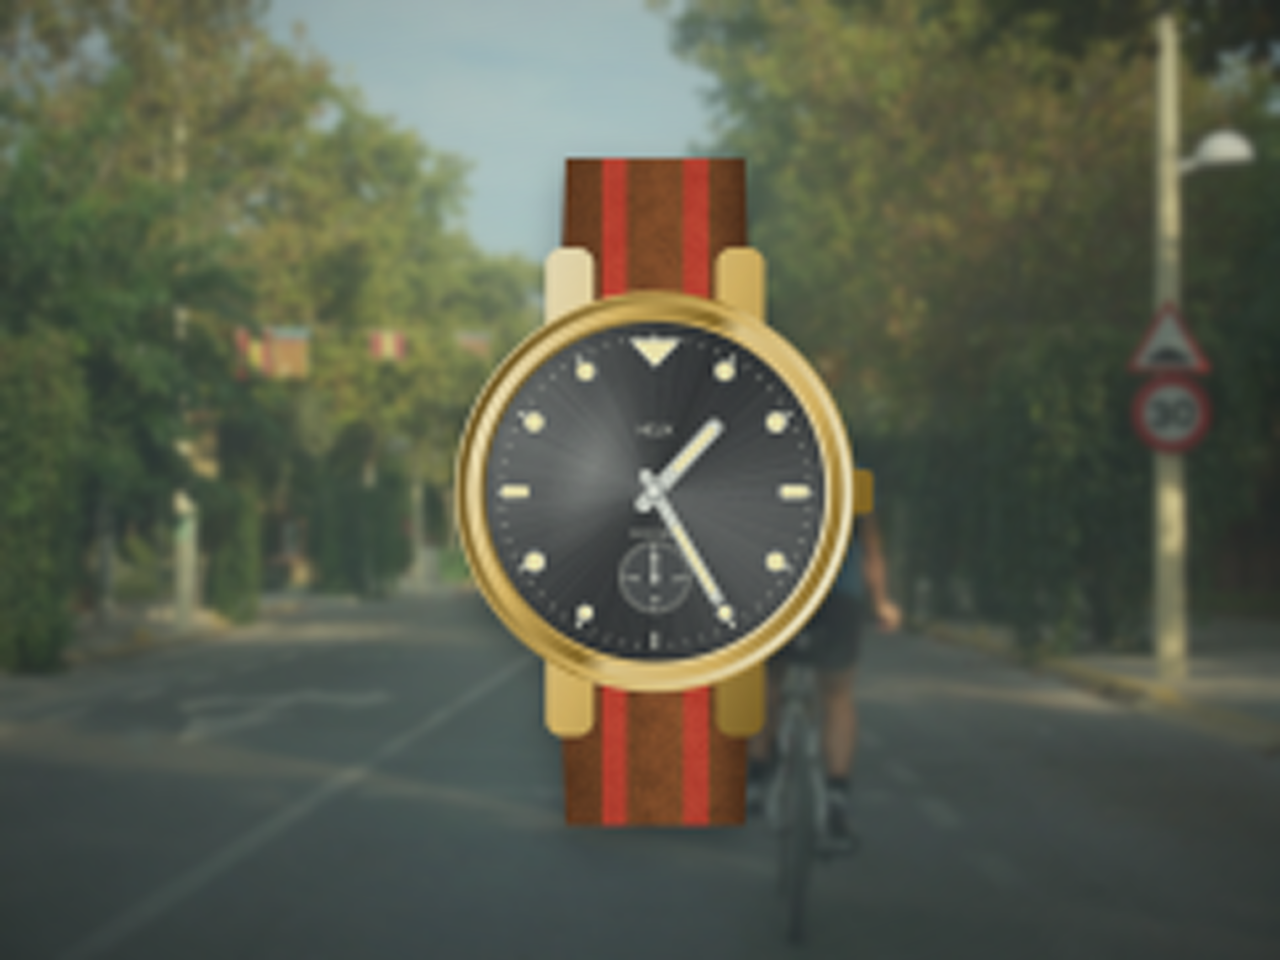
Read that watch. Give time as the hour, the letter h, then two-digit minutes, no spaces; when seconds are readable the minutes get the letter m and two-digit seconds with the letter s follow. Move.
1h25
